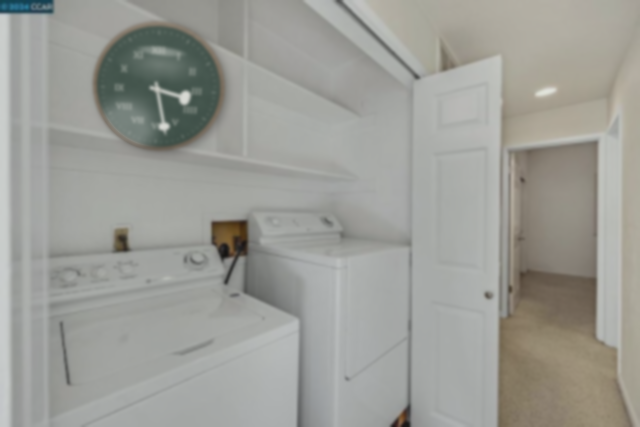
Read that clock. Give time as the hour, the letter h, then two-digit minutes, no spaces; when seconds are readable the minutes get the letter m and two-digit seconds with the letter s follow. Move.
3h28
